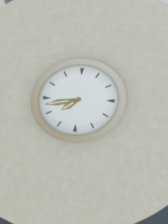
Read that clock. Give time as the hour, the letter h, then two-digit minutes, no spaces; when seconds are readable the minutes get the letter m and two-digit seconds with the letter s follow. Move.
7h43
